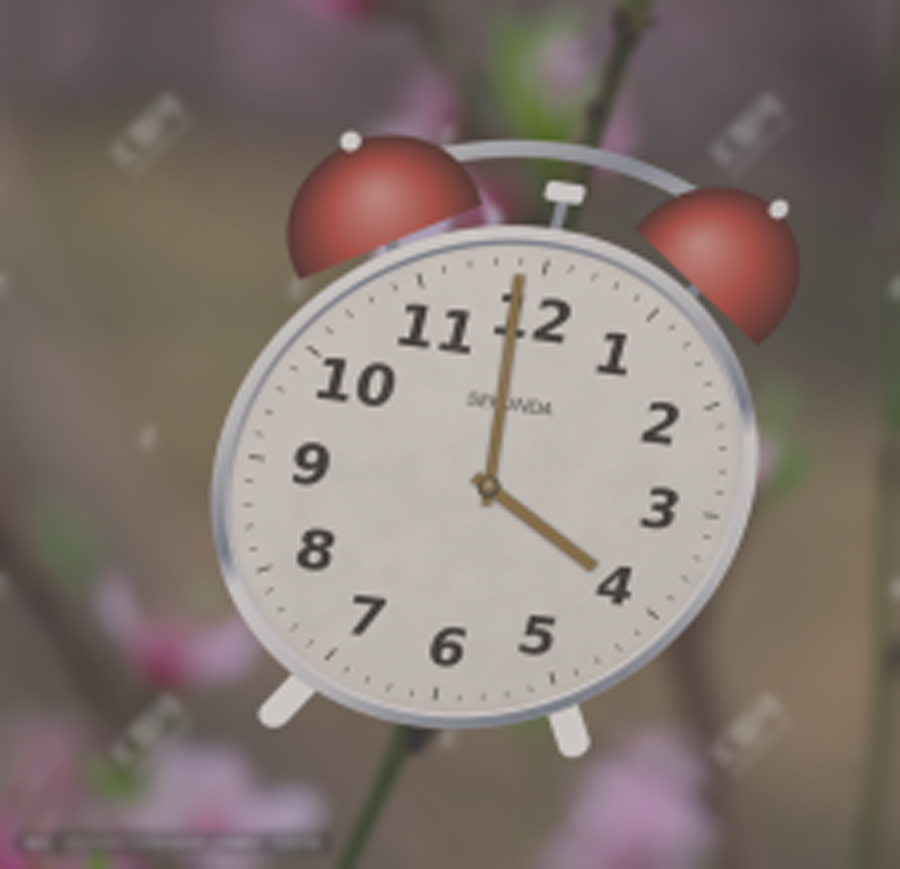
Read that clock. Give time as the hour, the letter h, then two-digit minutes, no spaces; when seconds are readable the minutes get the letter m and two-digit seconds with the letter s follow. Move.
3h59
